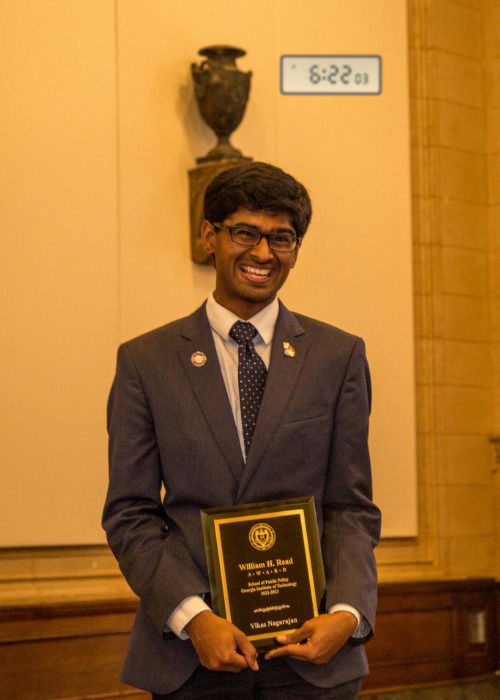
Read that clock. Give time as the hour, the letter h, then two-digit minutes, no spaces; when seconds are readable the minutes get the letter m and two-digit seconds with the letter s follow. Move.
6h22
